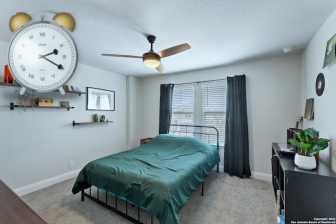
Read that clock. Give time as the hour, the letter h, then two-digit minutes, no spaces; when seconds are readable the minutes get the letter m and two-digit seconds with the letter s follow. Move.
2h20
